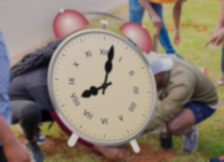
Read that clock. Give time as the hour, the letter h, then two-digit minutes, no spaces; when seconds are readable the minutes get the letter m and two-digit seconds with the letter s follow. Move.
8h02
